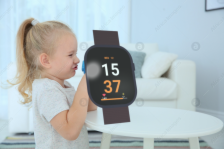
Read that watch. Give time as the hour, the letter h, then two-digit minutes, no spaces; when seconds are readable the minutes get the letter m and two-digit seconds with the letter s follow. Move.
15h37
